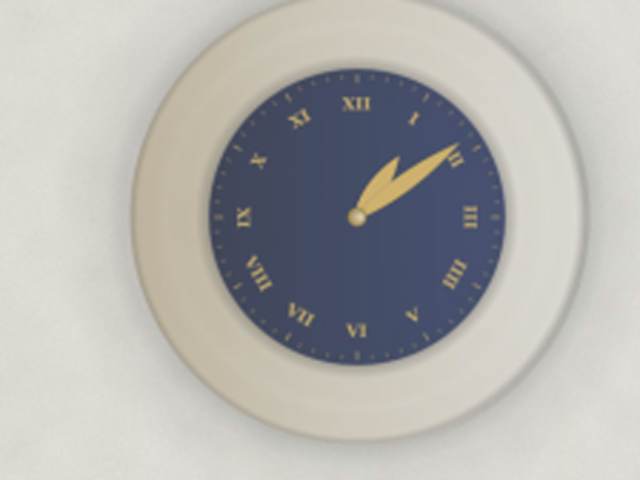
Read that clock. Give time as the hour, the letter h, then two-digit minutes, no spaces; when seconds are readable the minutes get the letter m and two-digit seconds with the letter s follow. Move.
1h09
